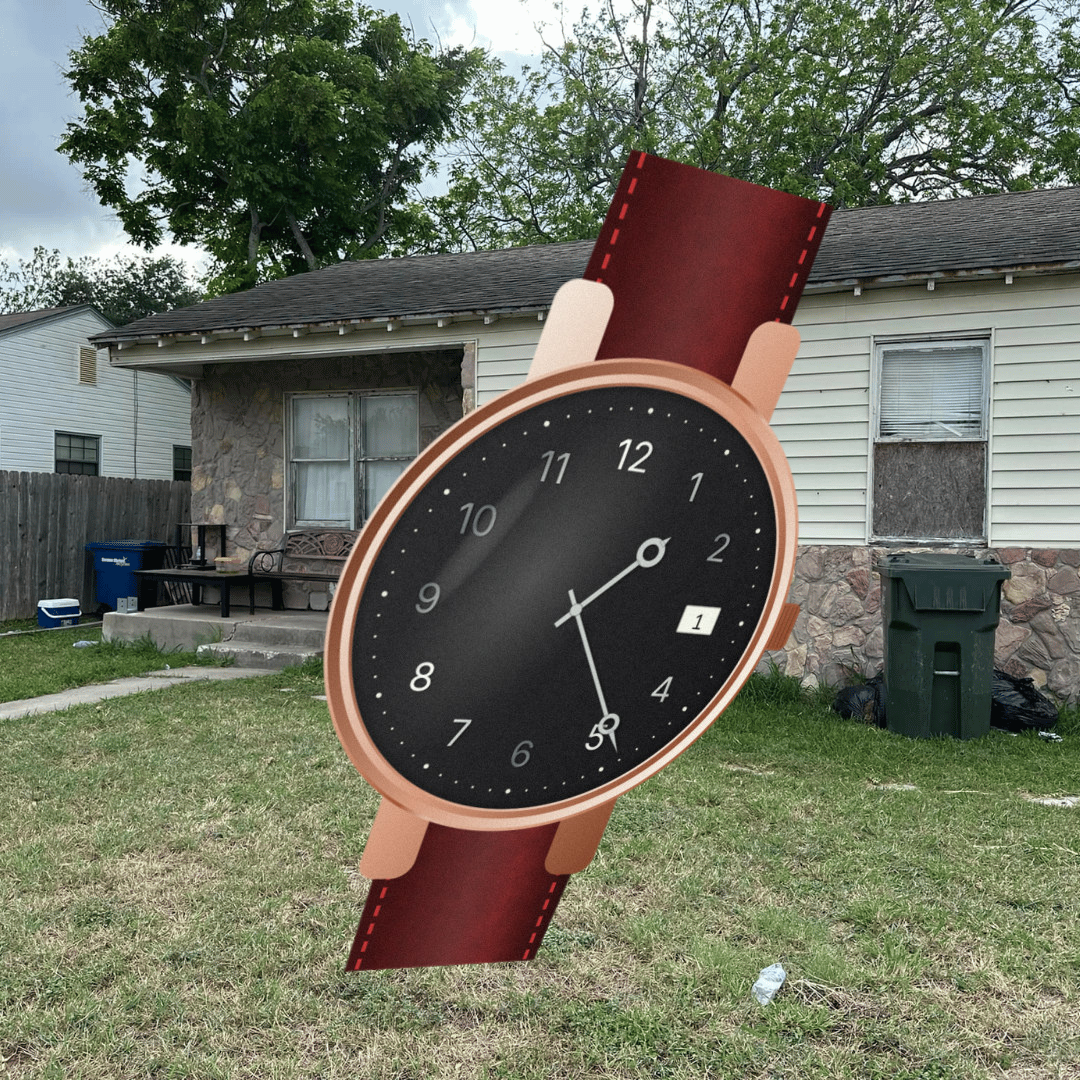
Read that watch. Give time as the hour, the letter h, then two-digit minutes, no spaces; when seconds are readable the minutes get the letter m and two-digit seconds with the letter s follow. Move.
1h24
